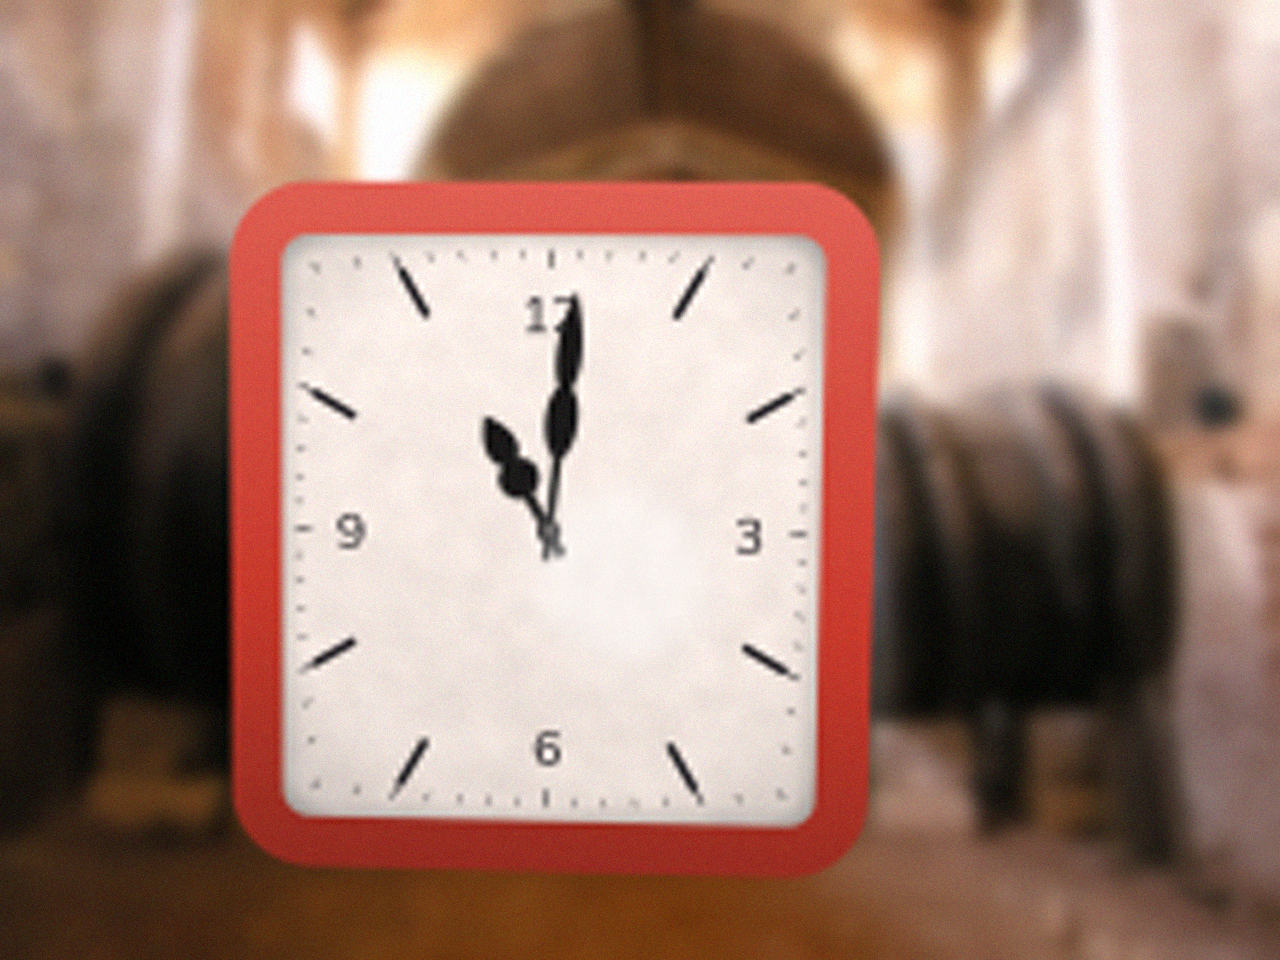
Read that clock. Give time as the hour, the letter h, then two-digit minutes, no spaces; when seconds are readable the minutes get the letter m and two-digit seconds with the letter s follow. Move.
11h01
